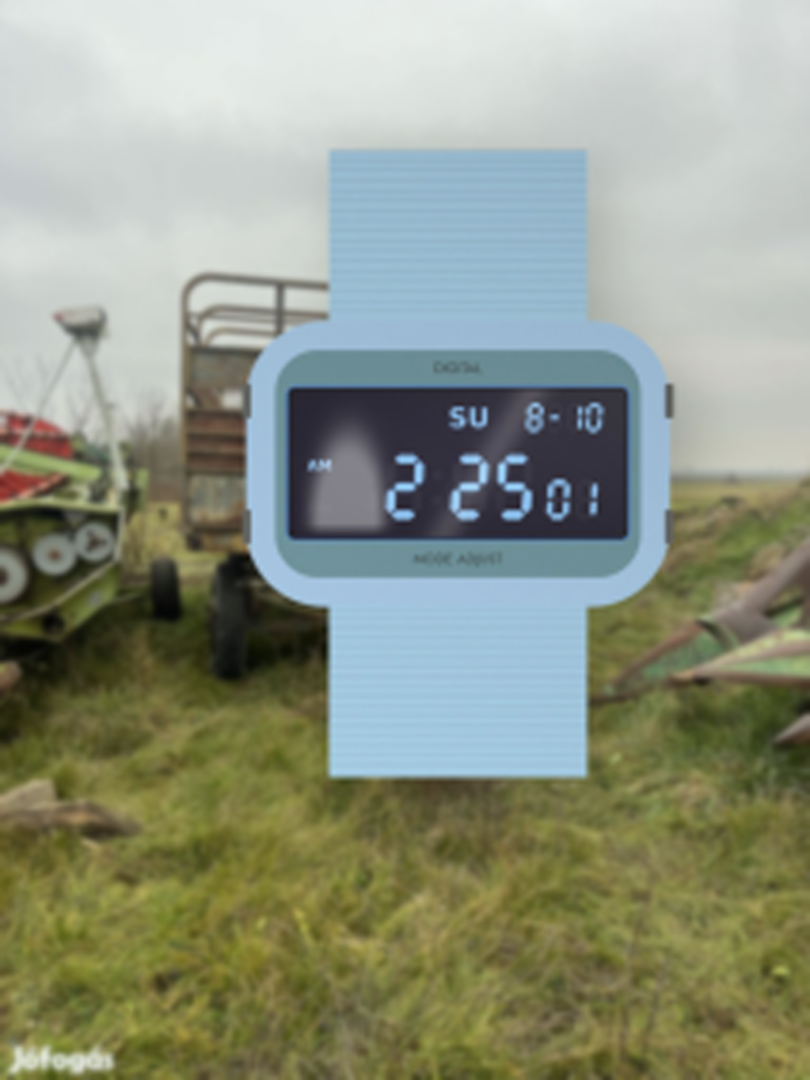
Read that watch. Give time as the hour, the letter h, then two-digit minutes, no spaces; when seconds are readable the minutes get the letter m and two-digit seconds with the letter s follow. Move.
2h25m01s
